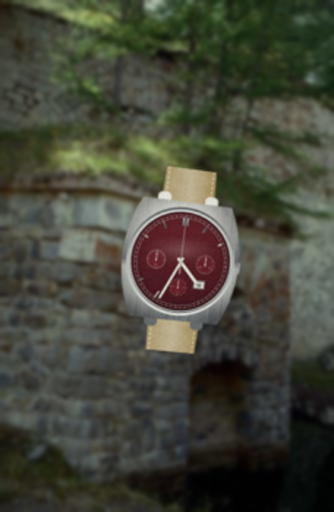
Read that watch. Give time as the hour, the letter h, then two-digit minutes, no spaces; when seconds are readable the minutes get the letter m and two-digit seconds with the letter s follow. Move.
4h34
